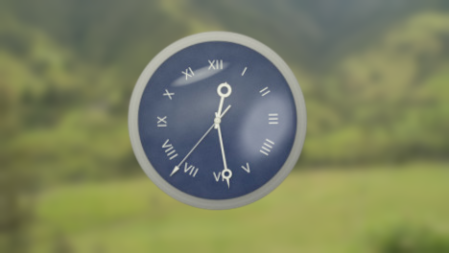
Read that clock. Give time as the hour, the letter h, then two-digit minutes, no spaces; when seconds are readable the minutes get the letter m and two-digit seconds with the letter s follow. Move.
12h28m37s
